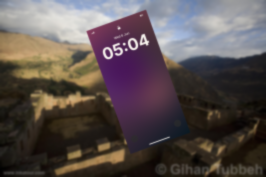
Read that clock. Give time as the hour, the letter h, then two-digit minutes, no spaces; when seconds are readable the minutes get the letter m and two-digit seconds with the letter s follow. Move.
5h04
